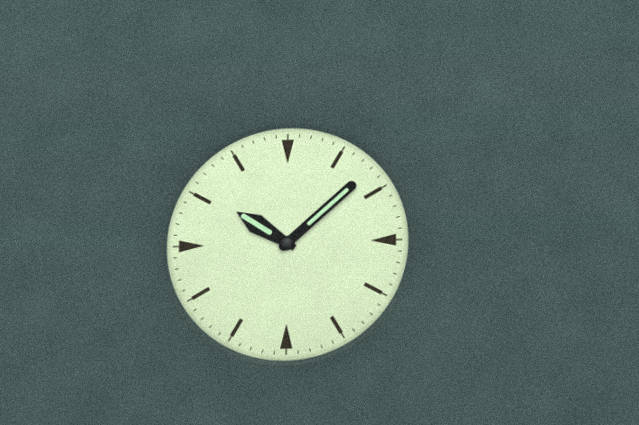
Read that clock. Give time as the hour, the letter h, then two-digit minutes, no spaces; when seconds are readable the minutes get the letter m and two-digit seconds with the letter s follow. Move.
10h08
